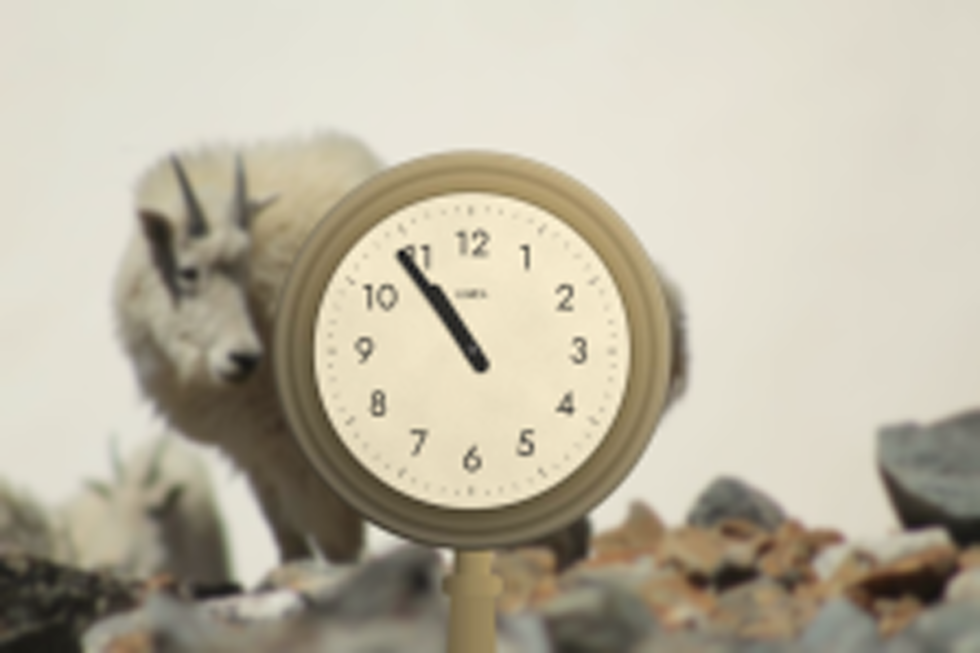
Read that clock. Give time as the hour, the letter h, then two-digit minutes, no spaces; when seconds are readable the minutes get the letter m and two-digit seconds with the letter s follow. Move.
10h54
